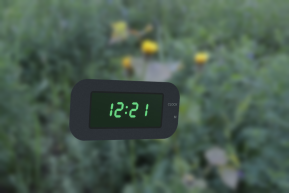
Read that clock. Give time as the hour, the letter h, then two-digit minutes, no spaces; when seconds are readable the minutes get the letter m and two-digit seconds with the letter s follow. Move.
12h21
